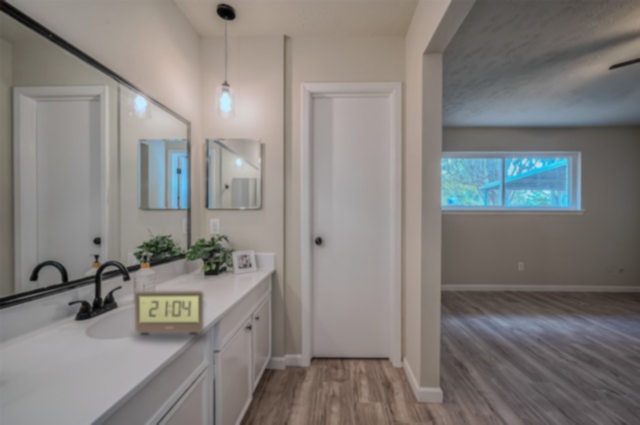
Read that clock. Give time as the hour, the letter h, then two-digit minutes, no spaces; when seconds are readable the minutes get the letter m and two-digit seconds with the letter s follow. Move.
21h04
